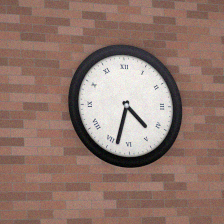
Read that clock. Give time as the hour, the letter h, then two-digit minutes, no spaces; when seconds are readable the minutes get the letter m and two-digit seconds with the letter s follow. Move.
4h33
